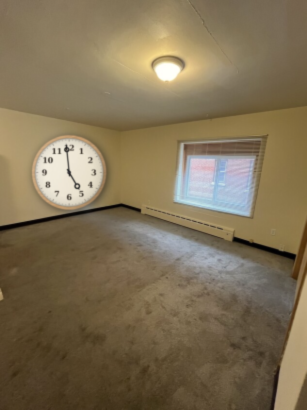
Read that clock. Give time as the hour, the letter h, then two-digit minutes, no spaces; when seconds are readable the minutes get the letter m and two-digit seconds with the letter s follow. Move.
4h59
